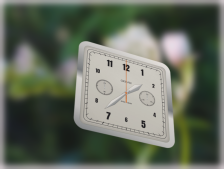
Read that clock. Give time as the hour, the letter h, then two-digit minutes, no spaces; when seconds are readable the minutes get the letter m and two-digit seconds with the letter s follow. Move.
1h37
